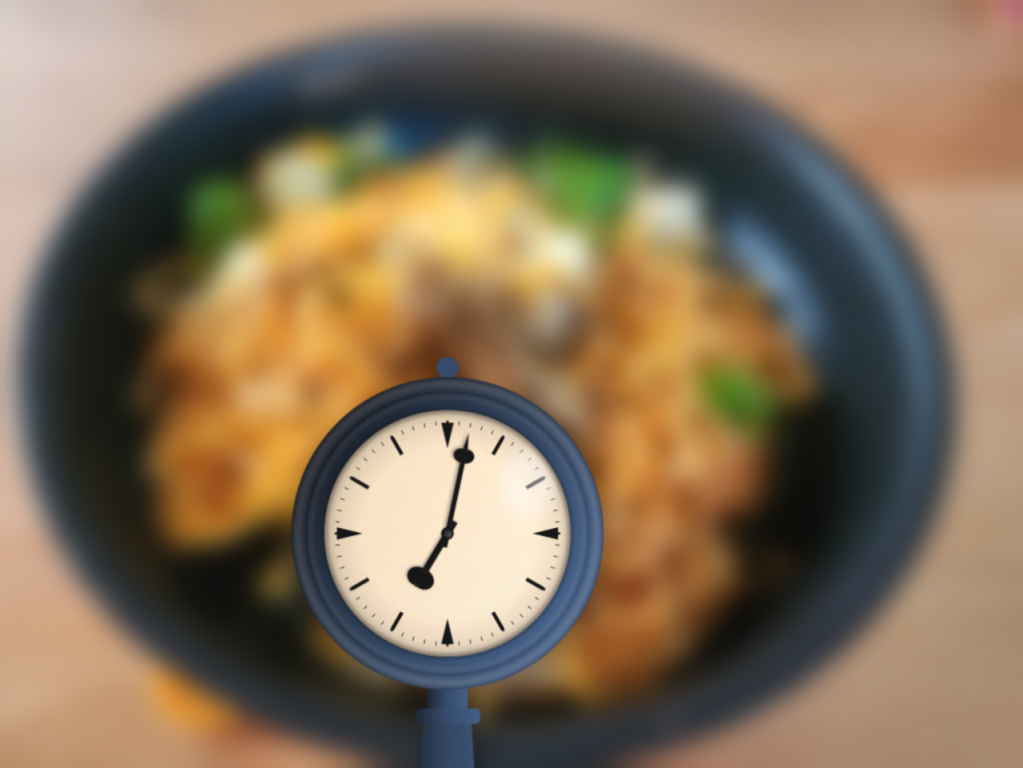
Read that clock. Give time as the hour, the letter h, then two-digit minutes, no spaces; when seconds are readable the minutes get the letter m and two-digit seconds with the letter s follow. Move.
7h02
